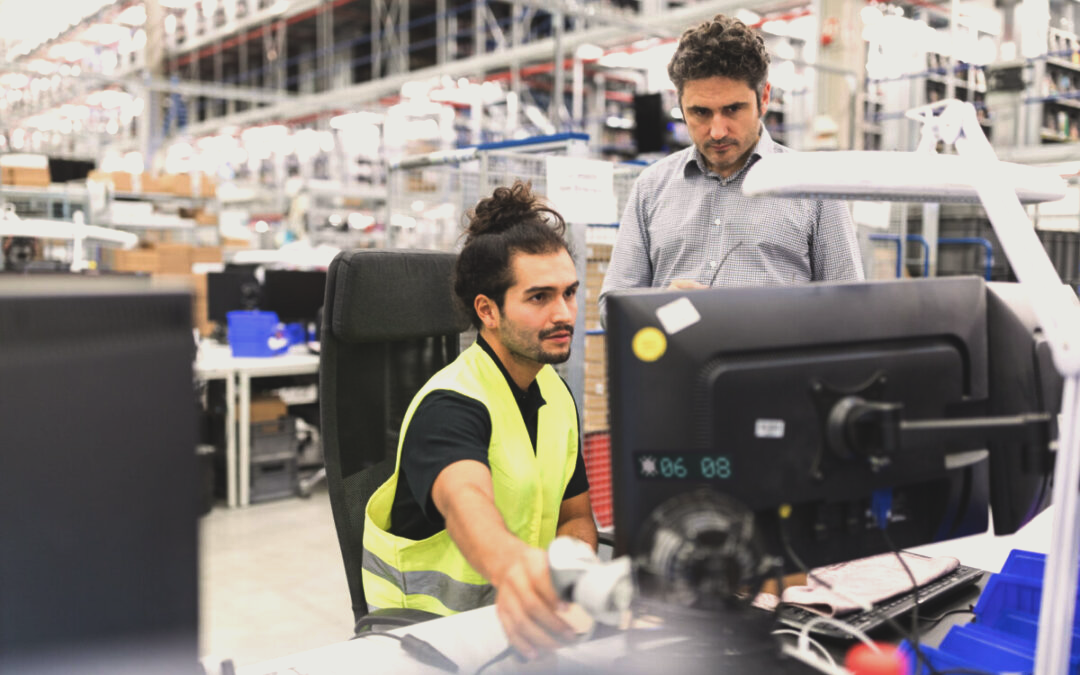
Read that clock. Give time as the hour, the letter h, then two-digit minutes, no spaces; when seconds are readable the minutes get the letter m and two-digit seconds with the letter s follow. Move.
6h08
